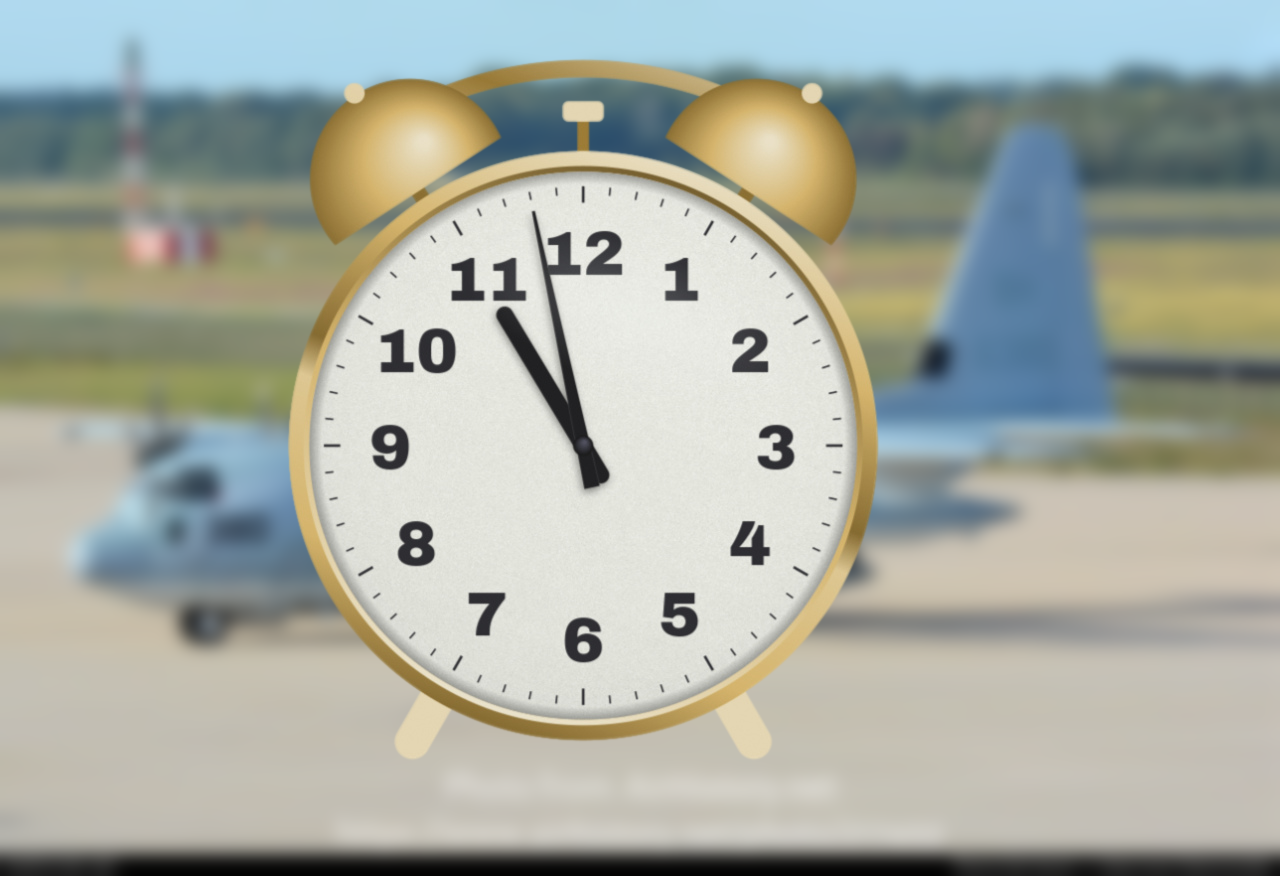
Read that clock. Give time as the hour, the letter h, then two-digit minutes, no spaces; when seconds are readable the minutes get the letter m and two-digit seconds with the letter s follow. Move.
10h58
